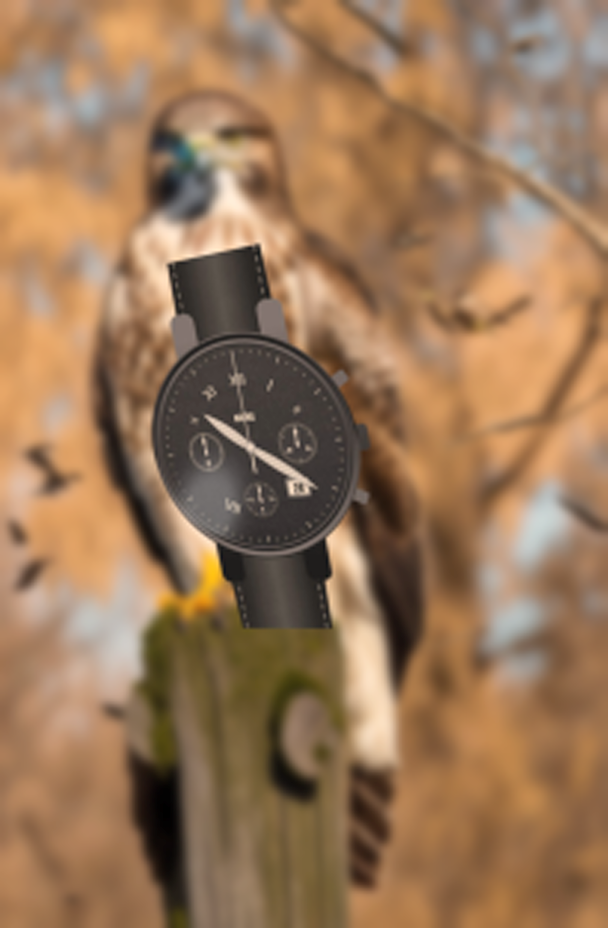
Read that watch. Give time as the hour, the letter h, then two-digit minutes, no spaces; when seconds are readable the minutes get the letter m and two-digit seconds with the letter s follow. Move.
10h21
